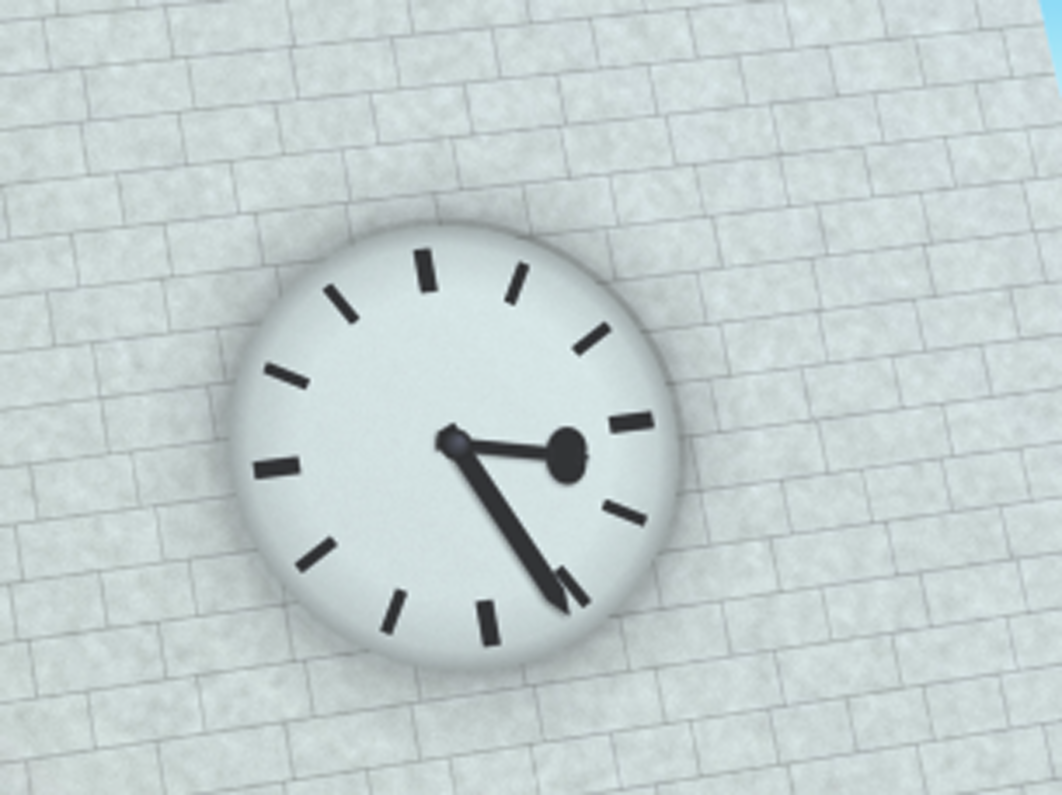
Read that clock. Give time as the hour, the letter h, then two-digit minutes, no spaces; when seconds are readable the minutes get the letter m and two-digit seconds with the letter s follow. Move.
3h26
